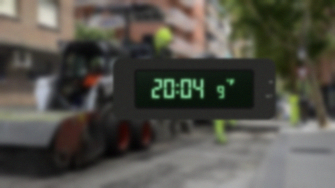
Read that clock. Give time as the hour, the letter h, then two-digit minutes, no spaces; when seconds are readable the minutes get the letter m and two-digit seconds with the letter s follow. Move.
20h04
